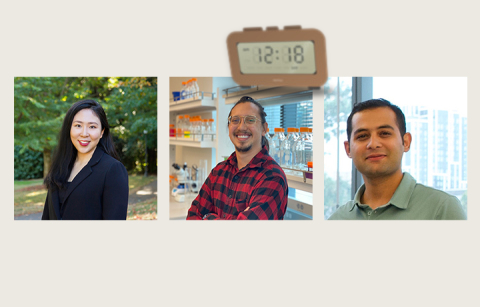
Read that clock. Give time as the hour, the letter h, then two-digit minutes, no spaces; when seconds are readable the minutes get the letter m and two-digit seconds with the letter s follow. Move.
12h18
